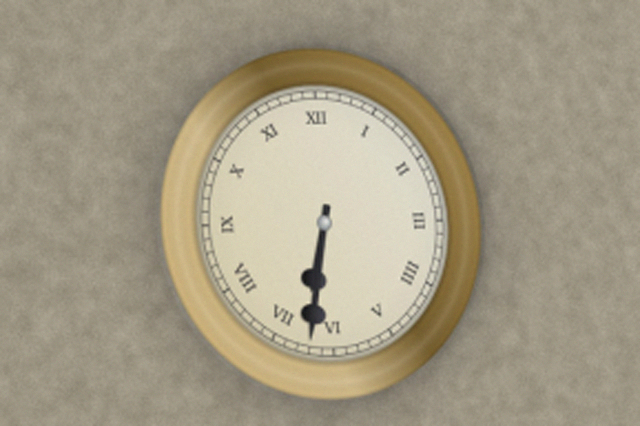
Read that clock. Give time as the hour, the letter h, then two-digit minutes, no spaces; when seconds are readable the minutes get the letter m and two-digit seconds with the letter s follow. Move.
6h32
